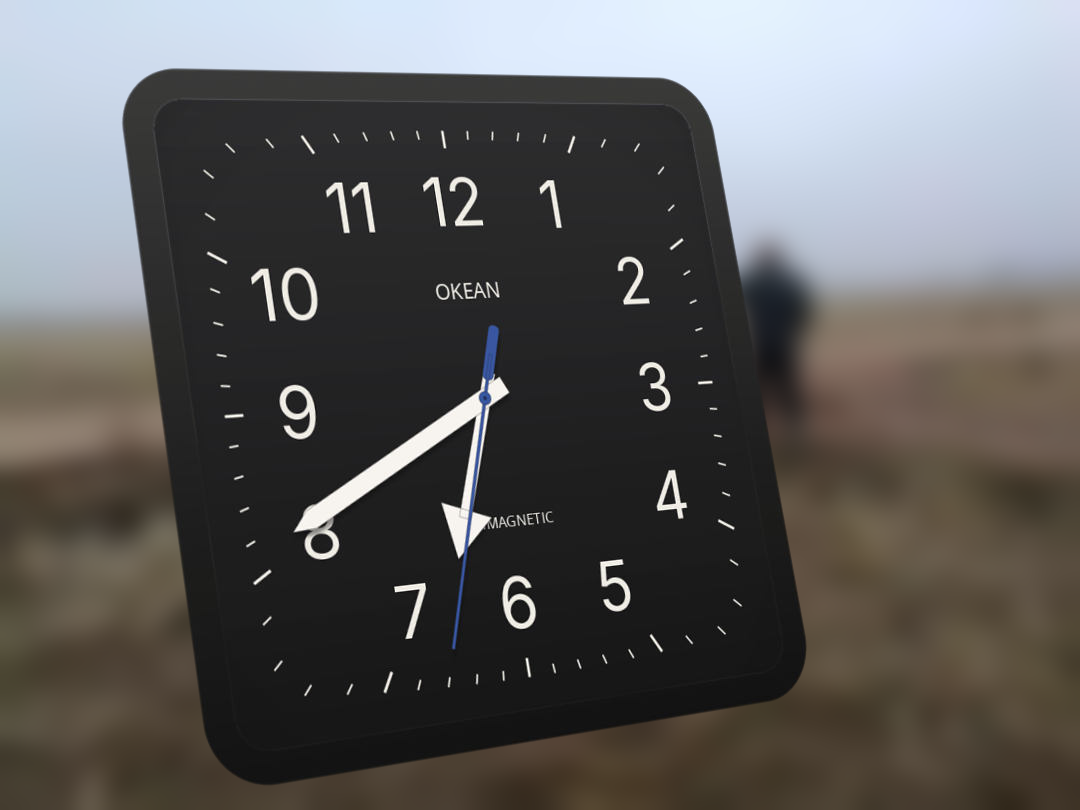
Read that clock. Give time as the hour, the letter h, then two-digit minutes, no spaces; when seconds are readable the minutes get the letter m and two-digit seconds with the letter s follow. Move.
6h40m33s
